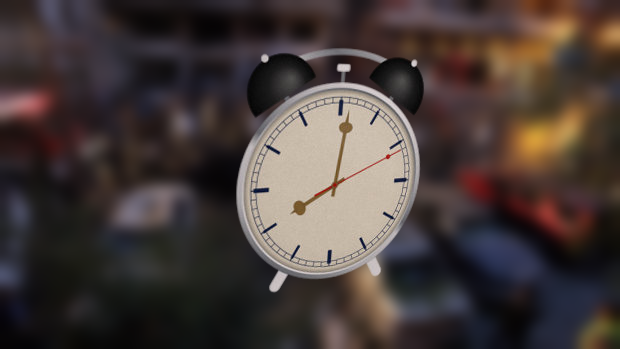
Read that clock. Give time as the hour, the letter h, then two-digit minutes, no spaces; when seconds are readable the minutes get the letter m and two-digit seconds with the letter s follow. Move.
8h01m11s
